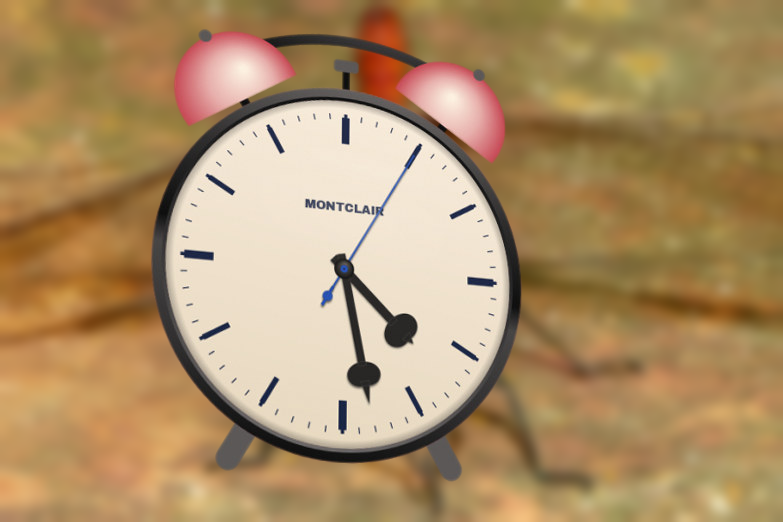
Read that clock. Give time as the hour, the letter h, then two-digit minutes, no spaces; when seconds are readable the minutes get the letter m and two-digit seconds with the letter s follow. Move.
4h28m05s
